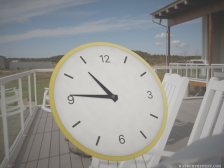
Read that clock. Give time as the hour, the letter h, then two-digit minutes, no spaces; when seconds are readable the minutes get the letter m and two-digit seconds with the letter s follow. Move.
10h46
